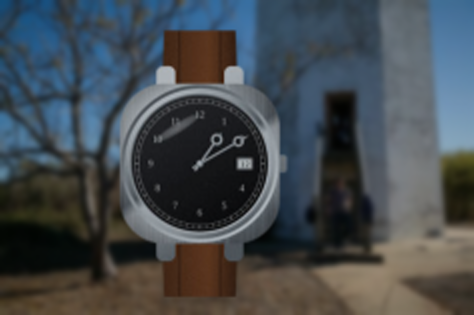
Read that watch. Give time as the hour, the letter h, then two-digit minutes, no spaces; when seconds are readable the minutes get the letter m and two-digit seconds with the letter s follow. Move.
1h10
